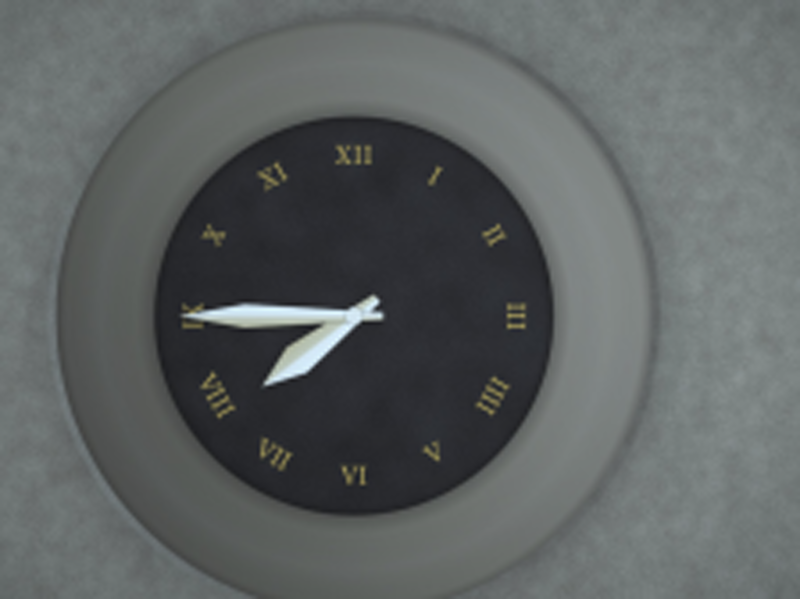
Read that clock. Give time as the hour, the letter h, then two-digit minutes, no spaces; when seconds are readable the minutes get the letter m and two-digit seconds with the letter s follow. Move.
7h45
